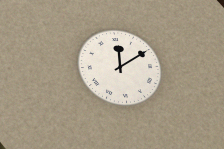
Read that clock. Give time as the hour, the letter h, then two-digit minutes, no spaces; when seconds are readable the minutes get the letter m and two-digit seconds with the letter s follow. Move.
12h10
